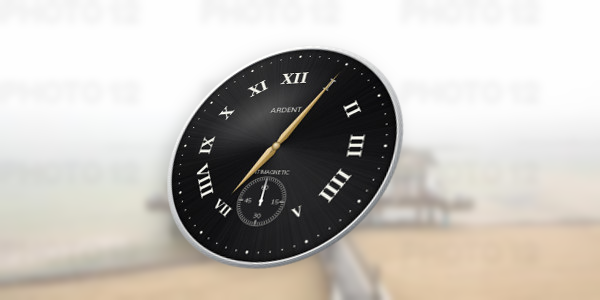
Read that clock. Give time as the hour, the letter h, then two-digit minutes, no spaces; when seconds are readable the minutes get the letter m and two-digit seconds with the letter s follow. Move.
7h05
